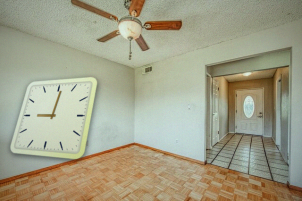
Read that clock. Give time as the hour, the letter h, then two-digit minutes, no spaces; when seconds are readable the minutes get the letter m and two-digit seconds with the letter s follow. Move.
9h01
